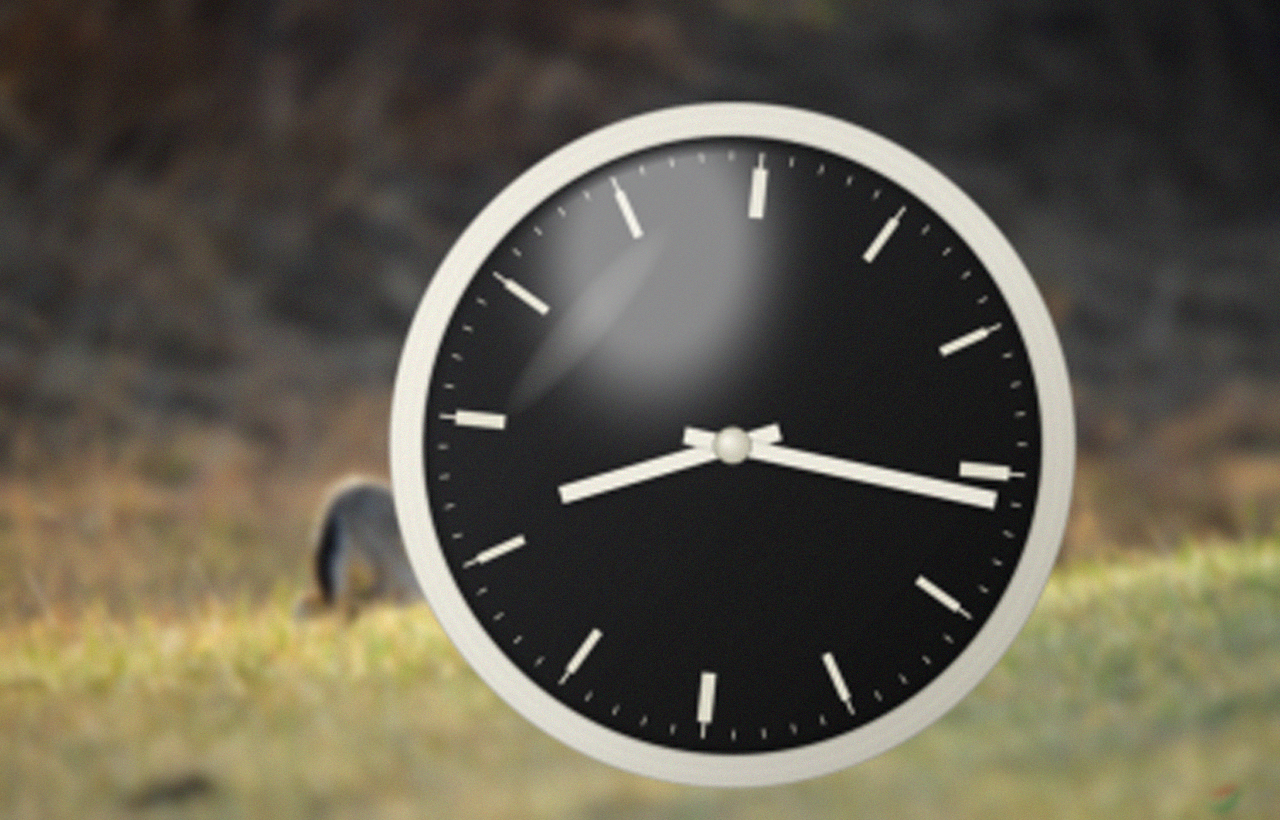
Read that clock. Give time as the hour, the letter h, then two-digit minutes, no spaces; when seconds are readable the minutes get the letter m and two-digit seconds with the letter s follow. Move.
8h16
